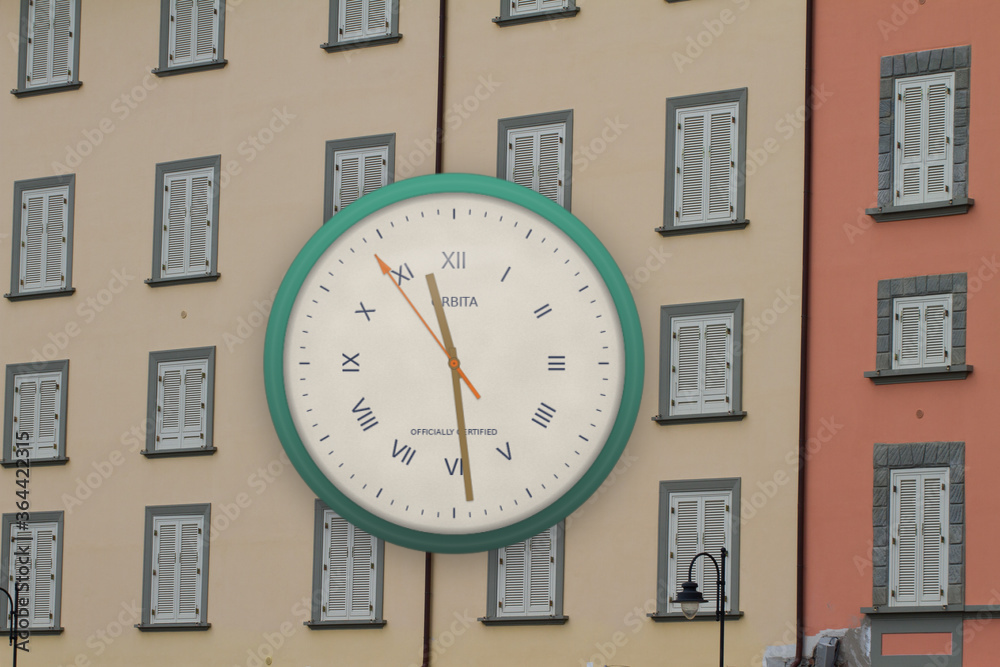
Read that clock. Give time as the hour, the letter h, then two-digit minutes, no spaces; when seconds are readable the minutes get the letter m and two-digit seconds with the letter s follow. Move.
11h28m54s
